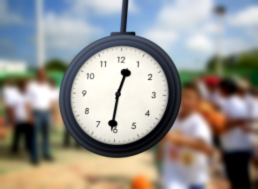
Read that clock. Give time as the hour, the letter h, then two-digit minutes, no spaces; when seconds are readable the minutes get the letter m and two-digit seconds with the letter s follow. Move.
12h31
